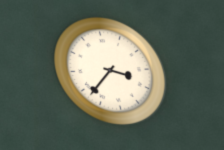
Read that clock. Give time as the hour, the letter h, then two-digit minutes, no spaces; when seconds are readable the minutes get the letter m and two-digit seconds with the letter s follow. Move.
3h38
